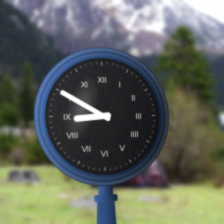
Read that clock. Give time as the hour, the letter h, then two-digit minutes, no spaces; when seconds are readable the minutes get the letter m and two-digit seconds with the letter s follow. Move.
8h50
